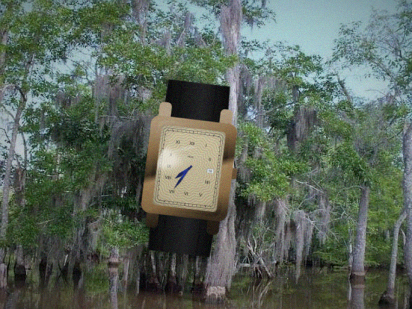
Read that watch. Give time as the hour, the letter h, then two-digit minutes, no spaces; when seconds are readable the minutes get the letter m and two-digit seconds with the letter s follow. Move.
7h35
